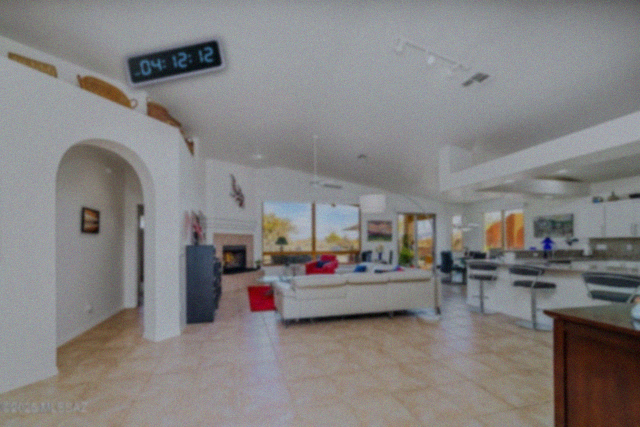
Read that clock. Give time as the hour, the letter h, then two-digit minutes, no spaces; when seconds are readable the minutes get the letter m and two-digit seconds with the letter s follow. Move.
4h12m12s
